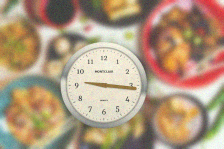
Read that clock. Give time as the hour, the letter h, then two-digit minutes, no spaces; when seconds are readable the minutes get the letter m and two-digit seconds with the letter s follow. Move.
9h16
